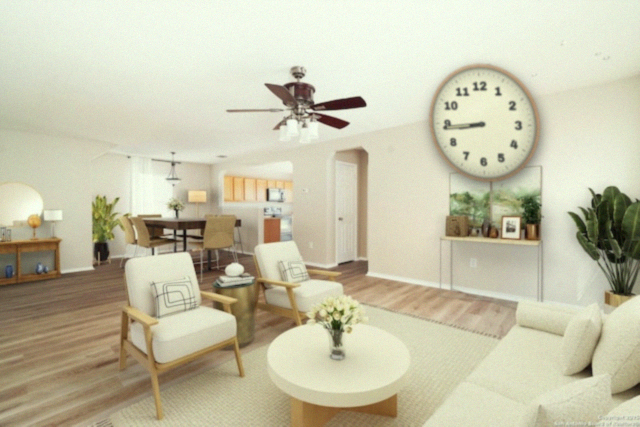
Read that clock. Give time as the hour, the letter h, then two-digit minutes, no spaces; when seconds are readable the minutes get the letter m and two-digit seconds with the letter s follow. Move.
8h44
